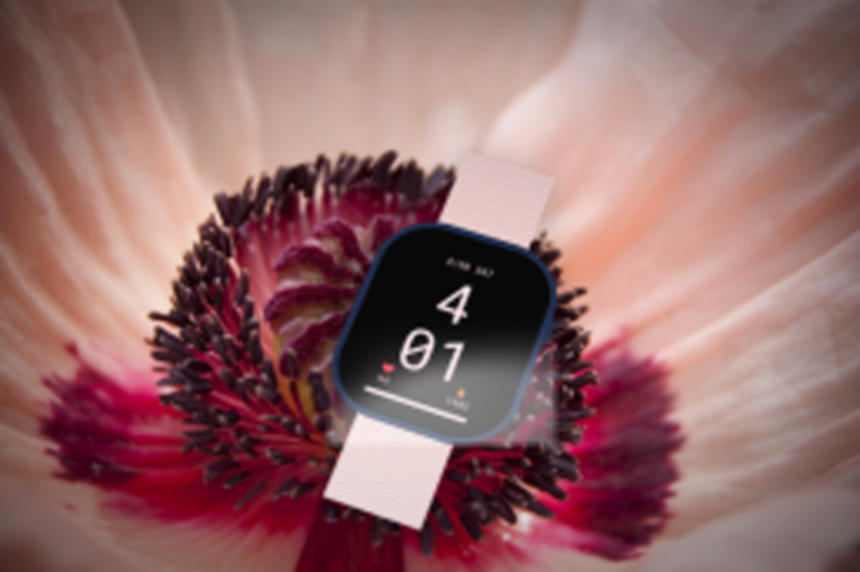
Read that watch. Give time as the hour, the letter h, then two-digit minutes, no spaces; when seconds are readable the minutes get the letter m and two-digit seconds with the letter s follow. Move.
4h01
